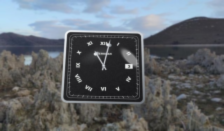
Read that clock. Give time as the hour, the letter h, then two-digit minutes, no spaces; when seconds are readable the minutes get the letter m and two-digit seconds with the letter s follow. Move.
11h02
